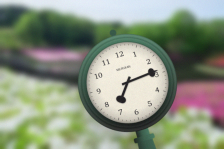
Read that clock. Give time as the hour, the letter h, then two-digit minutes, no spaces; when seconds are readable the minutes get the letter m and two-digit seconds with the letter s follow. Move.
7h14
